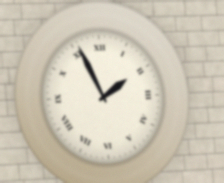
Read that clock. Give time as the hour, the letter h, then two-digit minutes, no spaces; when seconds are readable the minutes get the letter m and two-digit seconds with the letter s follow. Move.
1h56
